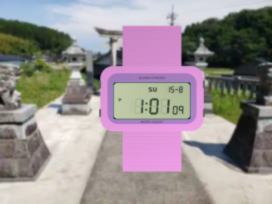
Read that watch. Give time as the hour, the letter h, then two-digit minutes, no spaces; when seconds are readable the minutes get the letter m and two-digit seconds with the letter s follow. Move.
1h01
